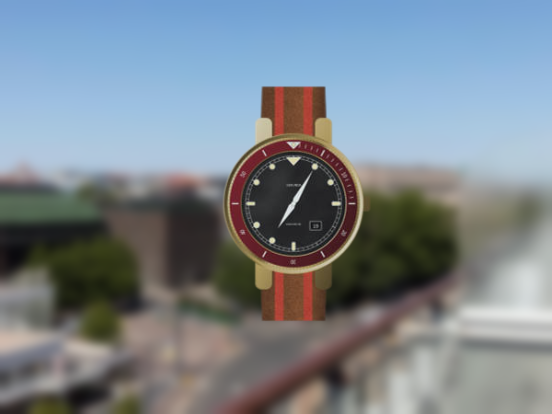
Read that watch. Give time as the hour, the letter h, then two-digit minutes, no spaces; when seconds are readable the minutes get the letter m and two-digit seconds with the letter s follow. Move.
7h05
